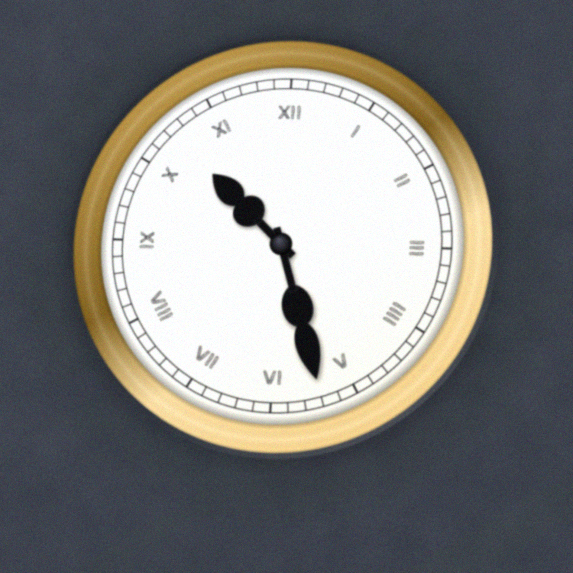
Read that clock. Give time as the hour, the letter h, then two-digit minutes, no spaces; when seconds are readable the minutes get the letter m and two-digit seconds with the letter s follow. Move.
10h27
